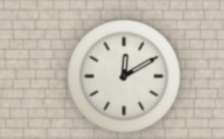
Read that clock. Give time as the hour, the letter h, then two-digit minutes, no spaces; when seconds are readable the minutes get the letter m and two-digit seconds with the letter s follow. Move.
12h10
